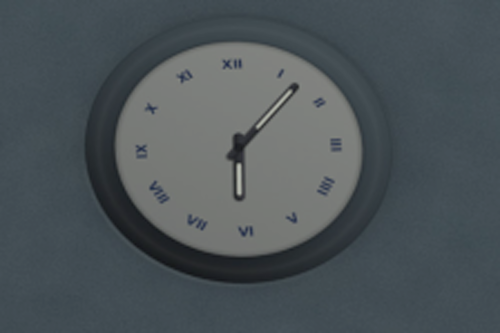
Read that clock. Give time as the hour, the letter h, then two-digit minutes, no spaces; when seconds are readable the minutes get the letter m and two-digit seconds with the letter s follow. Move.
6h07
